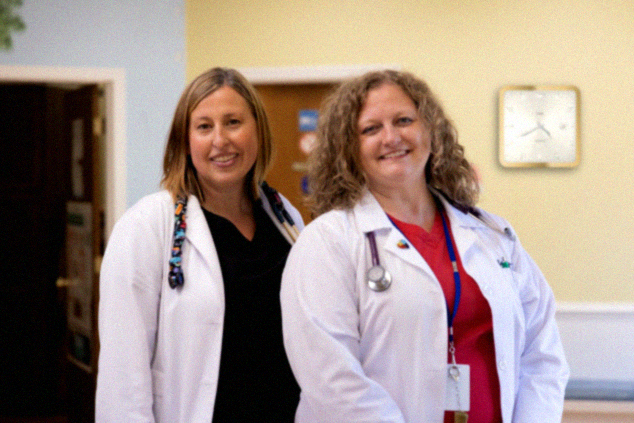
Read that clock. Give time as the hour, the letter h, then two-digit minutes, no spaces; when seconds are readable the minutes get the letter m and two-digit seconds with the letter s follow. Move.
4h41
